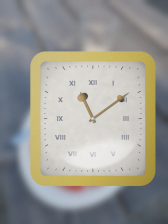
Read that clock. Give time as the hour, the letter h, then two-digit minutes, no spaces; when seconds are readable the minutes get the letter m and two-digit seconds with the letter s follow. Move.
11h09
